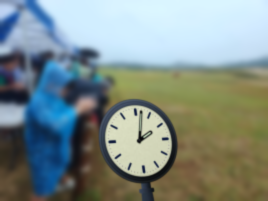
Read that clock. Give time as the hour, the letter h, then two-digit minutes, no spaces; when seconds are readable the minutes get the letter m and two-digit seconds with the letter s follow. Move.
2h02
